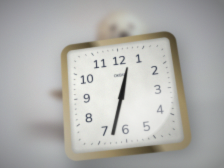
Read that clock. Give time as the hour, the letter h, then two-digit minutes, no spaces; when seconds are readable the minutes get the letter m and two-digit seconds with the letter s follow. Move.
12h33
